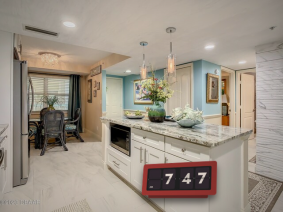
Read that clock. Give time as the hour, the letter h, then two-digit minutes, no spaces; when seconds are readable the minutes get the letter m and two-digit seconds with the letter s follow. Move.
7h47
